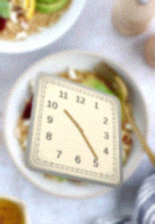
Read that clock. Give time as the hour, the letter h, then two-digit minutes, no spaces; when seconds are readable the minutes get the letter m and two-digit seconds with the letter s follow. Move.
10h24
